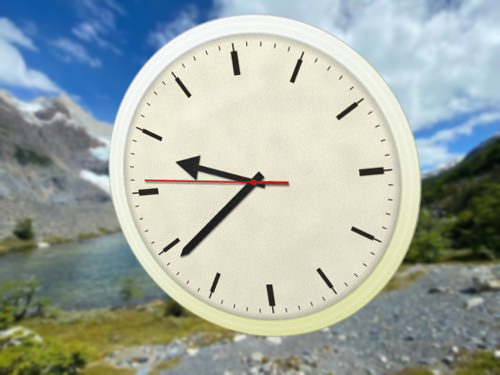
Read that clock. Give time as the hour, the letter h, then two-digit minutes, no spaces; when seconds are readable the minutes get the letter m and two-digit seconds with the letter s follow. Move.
9h38m46s
